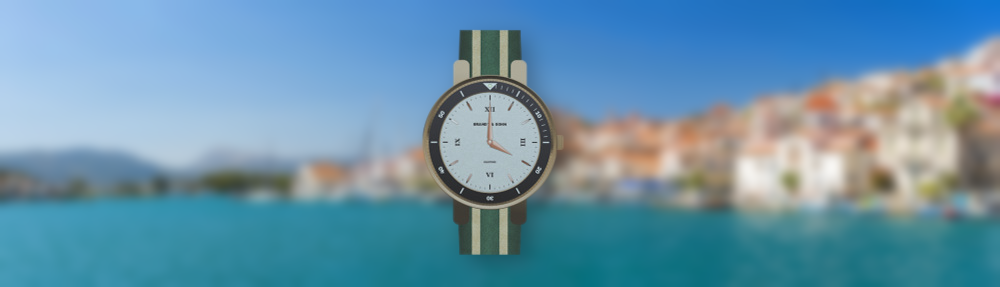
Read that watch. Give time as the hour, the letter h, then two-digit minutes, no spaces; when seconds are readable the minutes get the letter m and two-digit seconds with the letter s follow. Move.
4h00
